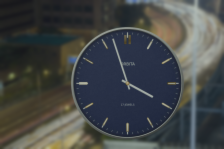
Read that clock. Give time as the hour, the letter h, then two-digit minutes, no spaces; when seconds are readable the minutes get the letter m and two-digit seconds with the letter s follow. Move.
3h57
